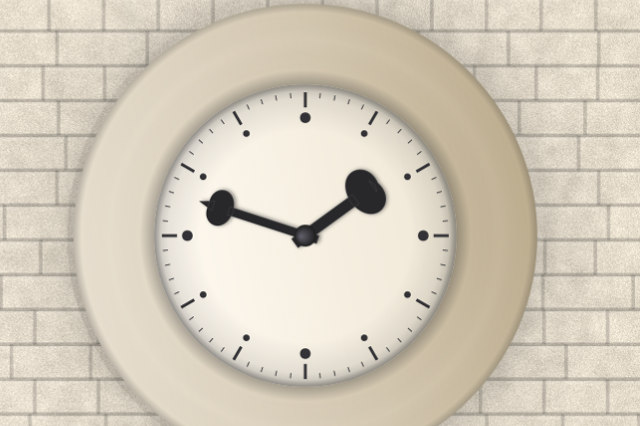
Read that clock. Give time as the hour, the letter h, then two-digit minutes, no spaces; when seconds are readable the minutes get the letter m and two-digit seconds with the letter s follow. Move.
1h48
